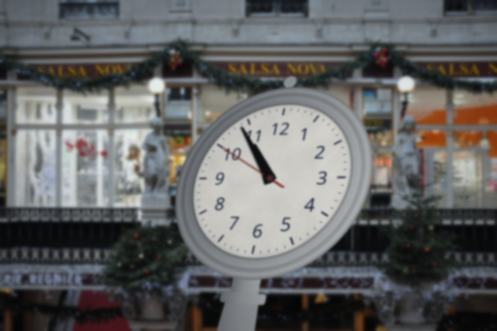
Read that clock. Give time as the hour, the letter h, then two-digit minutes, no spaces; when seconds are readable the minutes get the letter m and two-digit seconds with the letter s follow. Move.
10h53m50s
